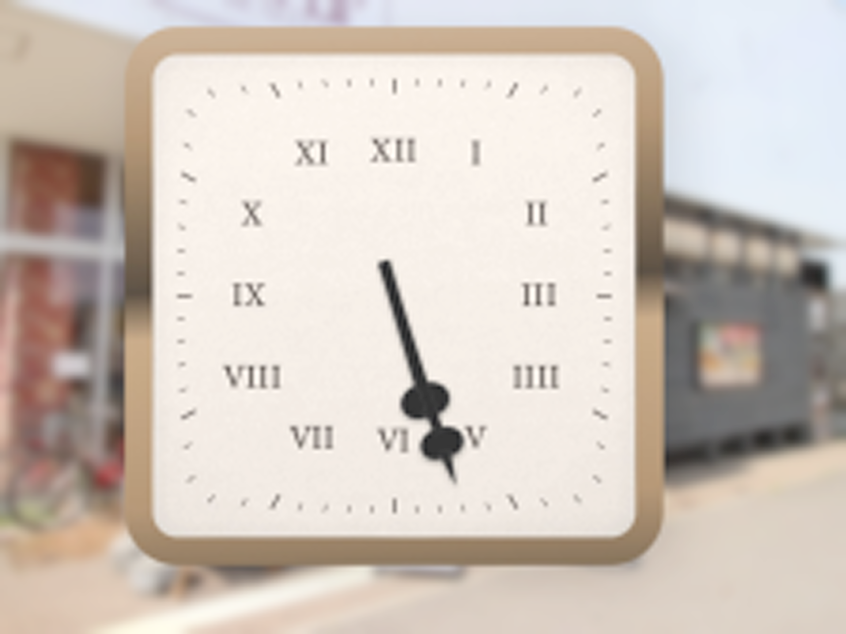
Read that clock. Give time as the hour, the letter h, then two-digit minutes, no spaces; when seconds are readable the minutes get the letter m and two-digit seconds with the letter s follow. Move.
5h27
